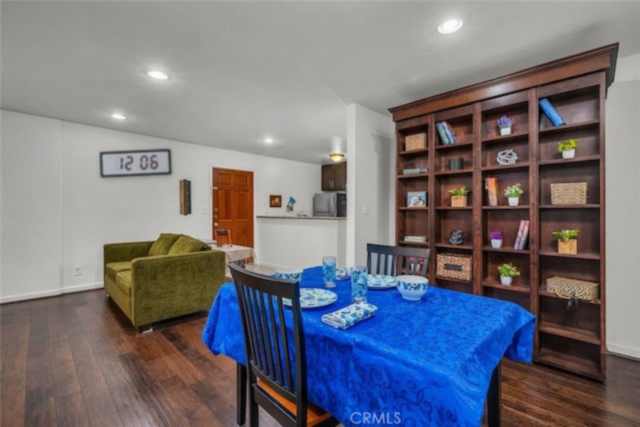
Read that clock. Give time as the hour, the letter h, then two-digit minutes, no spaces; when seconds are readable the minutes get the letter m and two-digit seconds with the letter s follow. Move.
12h06
